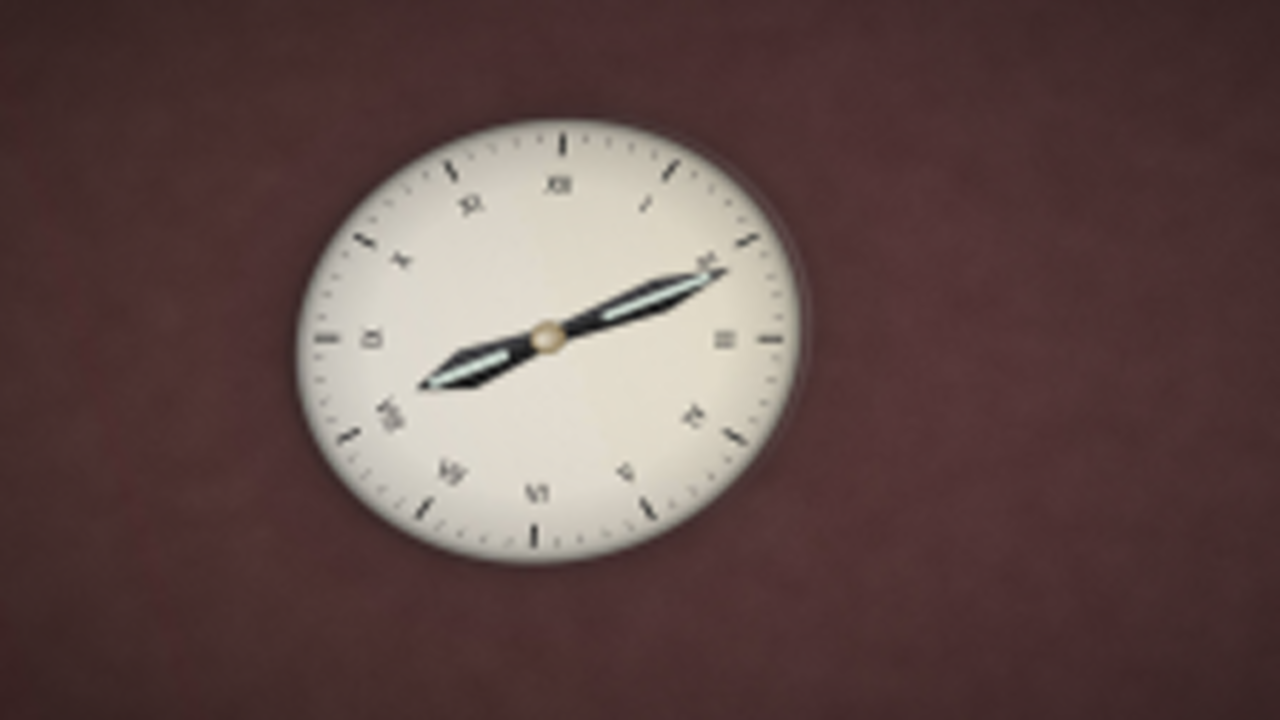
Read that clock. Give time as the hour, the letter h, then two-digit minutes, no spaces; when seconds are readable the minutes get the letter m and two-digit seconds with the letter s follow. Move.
8h11
